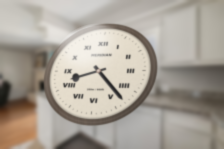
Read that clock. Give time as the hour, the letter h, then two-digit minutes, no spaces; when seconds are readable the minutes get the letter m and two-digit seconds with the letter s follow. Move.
8h23
